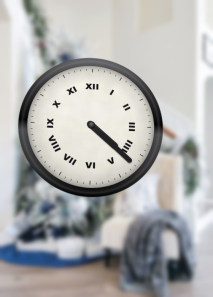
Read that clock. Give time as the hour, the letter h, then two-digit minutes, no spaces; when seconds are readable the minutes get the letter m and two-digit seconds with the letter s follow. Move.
4h22
